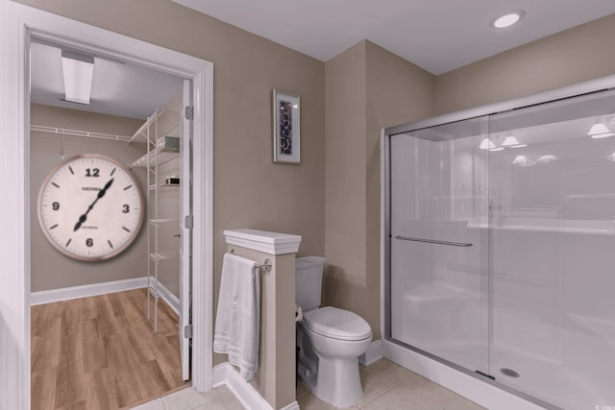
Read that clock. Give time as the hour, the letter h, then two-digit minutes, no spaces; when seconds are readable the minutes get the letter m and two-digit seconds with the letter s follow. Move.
7h06
